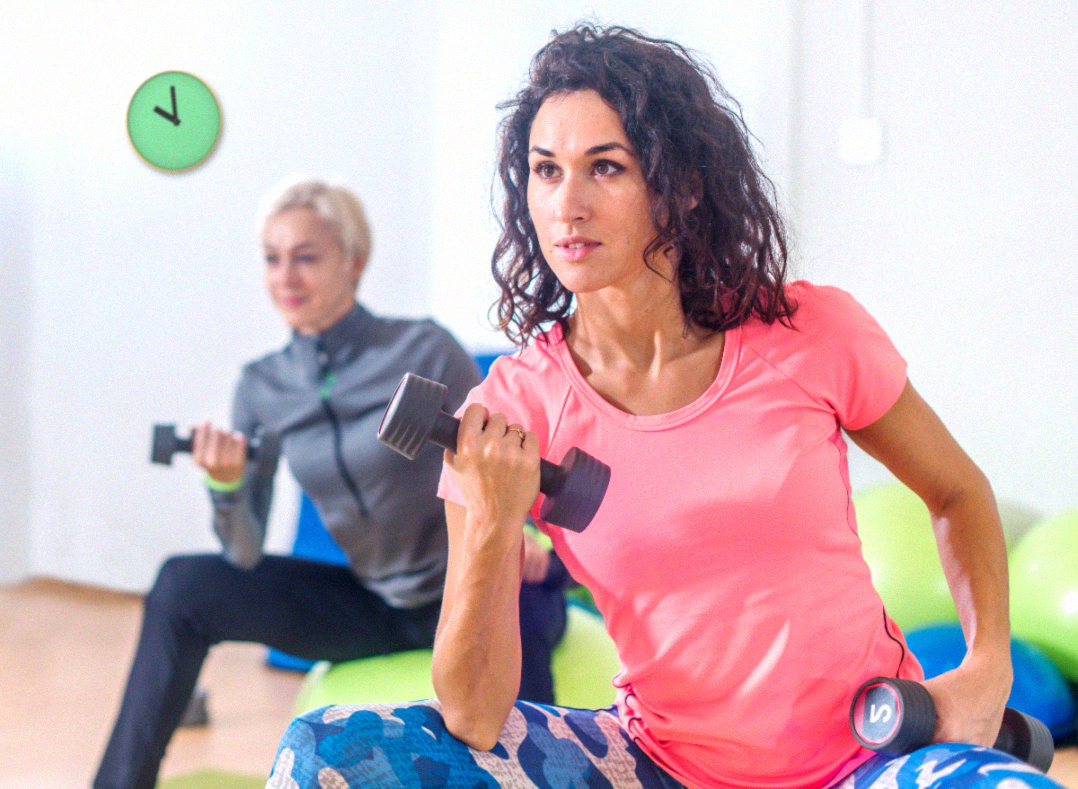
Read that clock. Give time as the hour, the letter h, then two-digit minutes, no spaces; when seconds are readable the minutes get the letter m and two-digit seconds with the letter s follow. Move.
9h59
